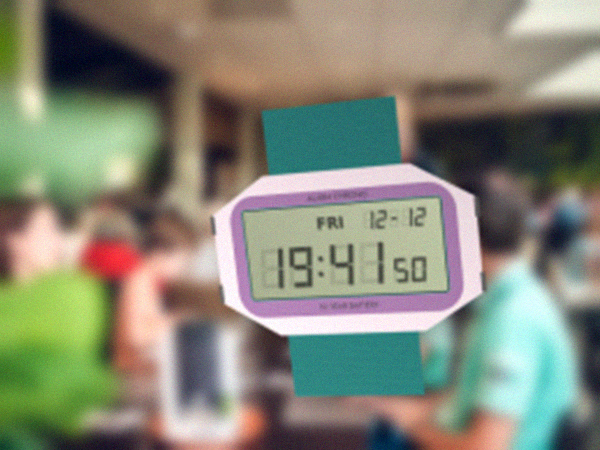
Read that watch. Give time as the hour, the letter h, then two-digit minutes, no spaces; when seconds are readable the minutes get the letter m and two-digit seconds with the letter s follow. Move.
19h41m50s
